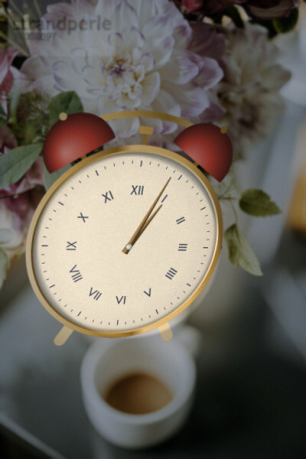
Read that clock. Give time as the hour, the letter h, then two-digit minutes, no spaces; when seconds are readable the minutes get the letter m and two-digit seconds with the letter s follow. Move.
1h04
